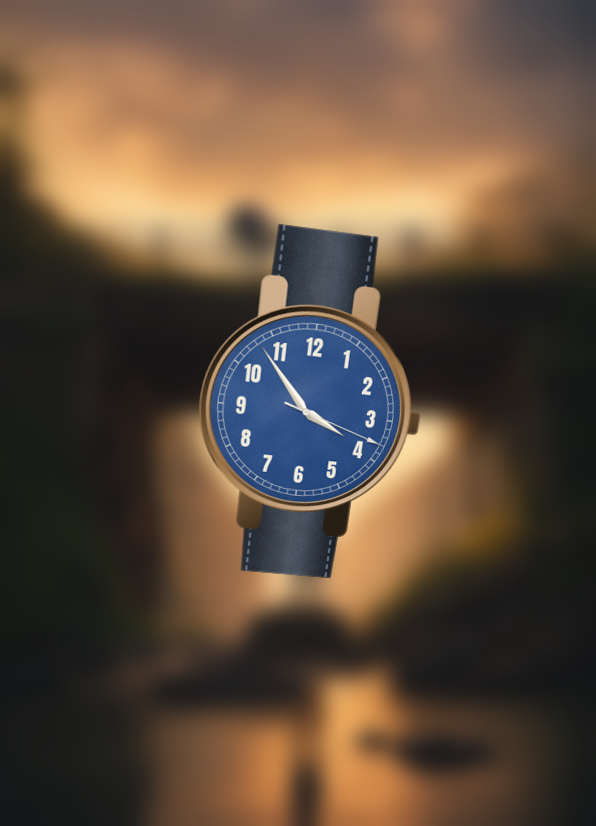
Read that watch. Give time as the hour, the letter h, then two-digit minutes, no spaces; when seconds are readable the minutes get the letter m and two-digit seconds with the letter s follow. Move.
3h53m18s
